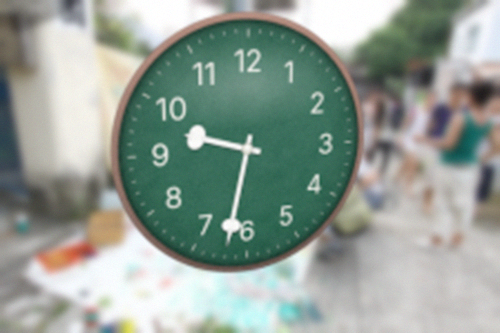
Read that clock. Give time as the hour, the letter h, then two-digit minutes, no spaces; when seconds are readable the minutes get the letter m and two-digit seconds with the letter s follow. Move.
9h32
